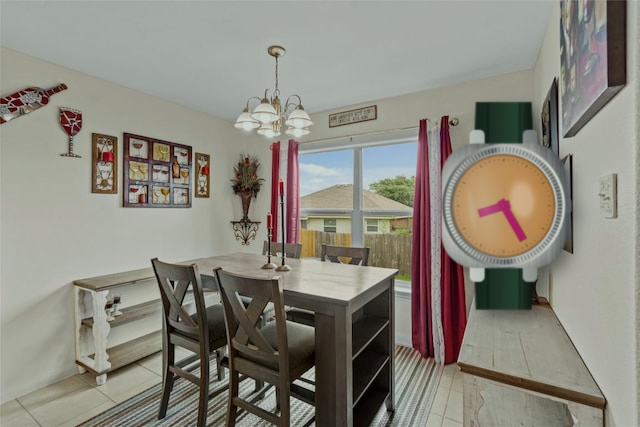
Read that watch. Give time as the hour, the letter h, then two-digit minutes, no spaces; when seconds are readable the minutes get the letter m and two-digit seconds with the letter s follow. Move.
8h25
